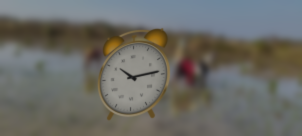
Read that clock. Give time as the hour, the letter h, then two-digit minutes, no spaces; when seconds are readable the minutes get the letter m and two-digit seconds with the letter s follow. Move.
10h14
